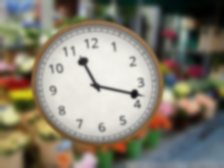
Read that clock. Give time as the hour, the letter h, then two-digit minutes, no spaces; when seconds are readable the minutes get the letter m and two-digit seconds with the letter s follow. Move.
11h18
